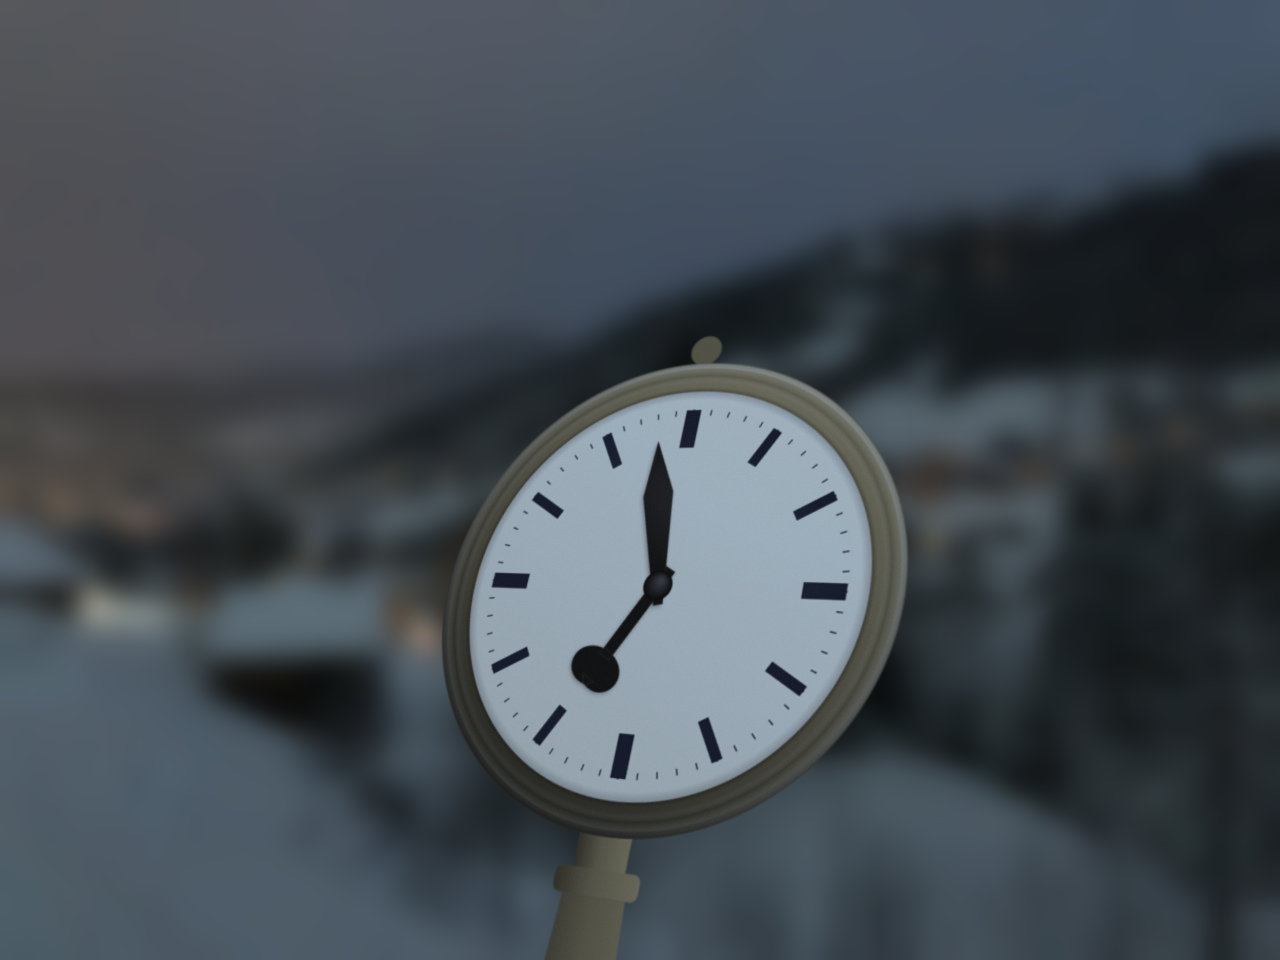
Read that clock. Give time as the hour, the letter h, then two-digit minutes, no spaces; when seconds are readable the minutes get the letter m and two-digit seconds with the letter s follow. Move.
6h58
